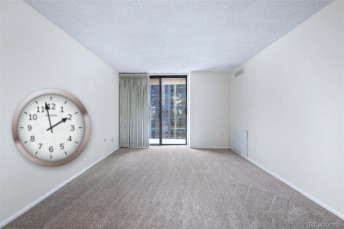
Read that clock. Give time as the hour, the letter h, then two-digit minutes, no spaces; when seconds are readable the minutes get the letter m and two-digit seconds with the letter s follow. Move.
1h58
